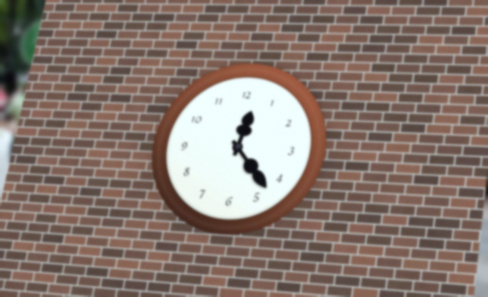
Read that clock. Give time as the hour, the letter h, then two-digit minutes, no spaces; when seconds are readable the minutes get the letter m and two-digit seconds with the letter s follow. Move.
12h23
